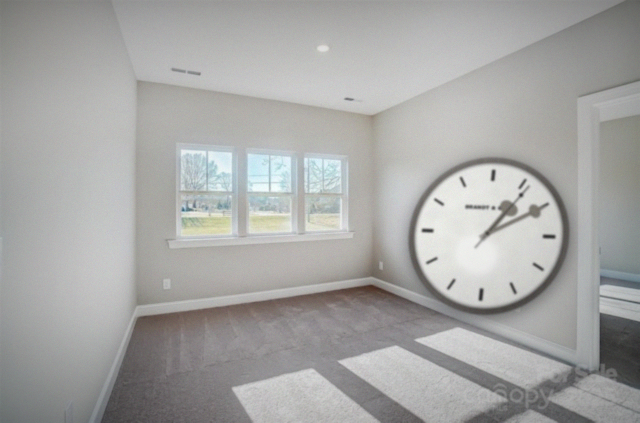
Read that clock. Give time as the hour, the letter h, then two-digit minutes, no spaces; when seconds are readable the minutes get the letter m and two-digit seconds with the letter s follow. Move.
1h10m06s
